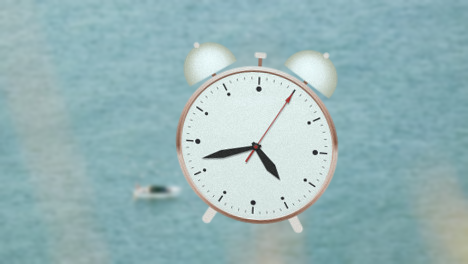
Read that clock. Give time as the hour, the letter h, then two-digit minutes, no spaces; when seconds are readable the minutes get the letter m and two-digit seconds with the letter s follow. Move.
4h42m05s
